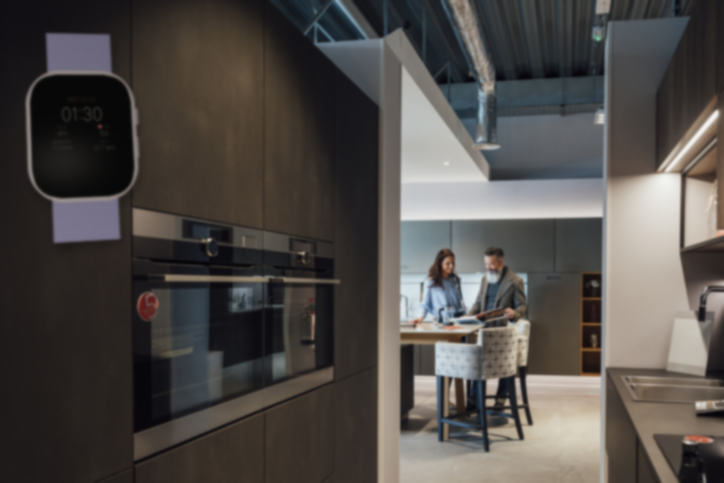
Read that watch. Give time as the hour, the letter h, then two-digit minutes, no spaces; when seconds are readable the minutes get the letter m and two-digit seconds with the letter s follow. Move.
1h30
